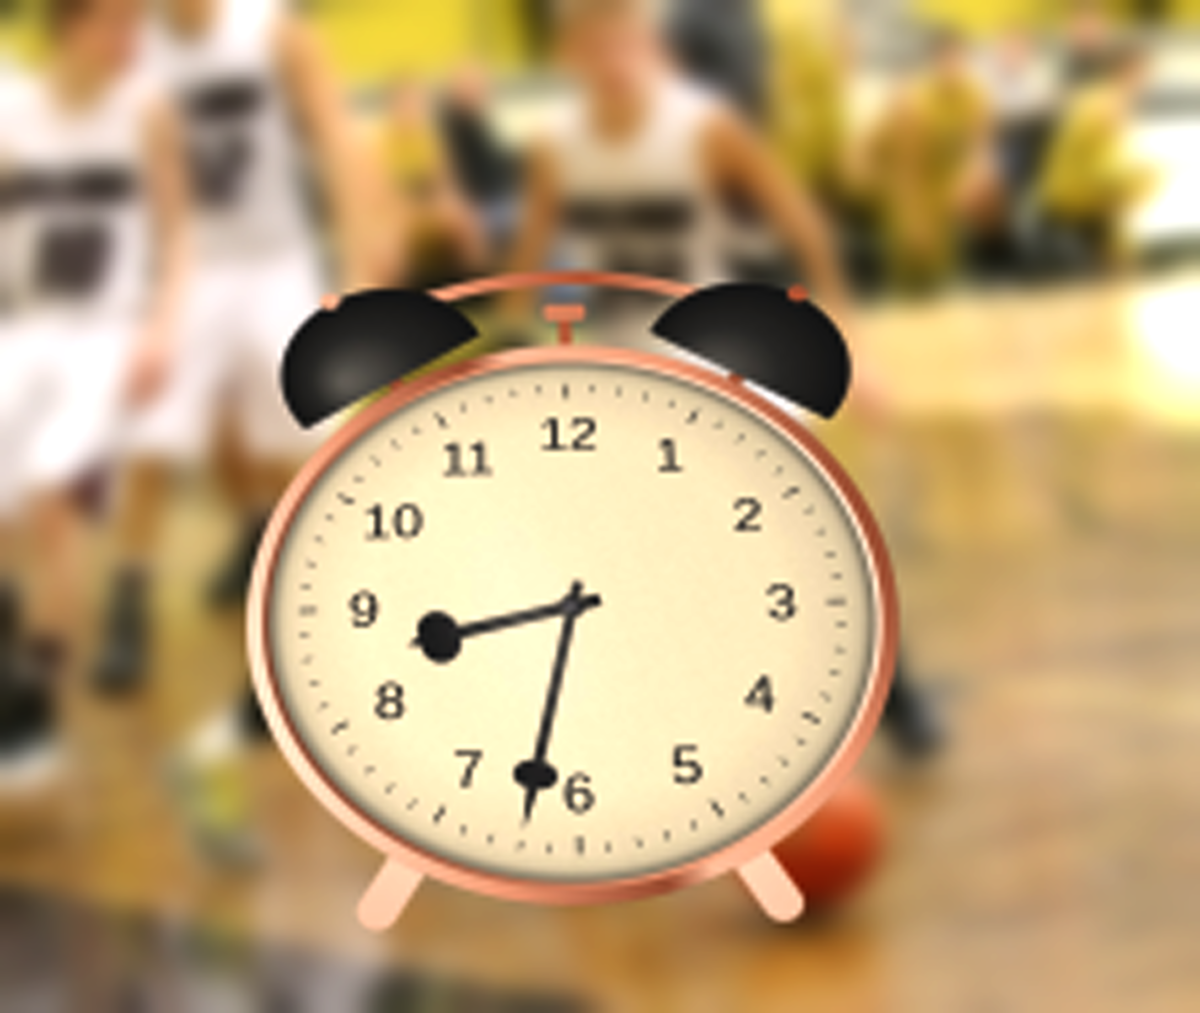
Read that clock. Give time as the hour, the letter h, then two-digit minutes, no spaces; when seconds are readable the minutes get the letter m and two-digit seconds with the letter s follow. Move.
8h32
